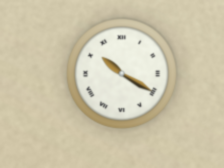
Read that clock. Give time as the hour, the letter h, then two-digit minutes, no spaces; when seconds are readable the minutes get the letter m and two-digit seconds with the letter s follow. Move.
10h20
